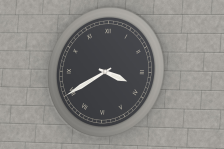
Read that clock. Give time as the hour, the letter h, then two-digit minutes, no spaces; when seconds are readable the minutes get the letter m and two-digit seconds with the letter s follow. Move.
3h40
